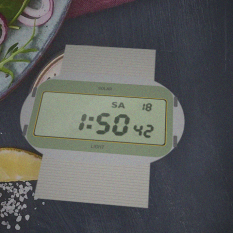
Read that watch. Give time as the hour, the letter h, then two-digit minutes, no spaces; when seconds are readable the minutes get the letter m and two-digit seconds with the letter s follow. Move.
1h50m42s
